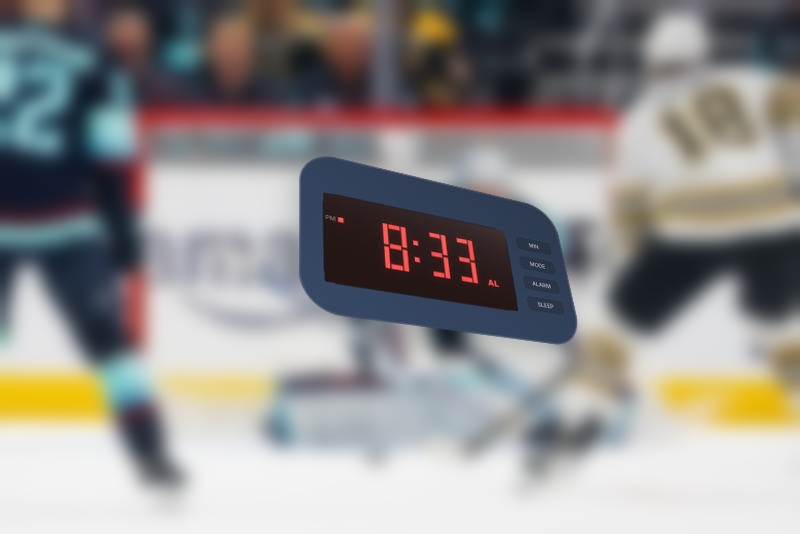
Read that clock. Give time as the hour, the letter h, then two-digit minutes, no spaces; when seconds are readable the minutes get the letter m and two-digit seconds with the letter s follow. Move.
8h33
